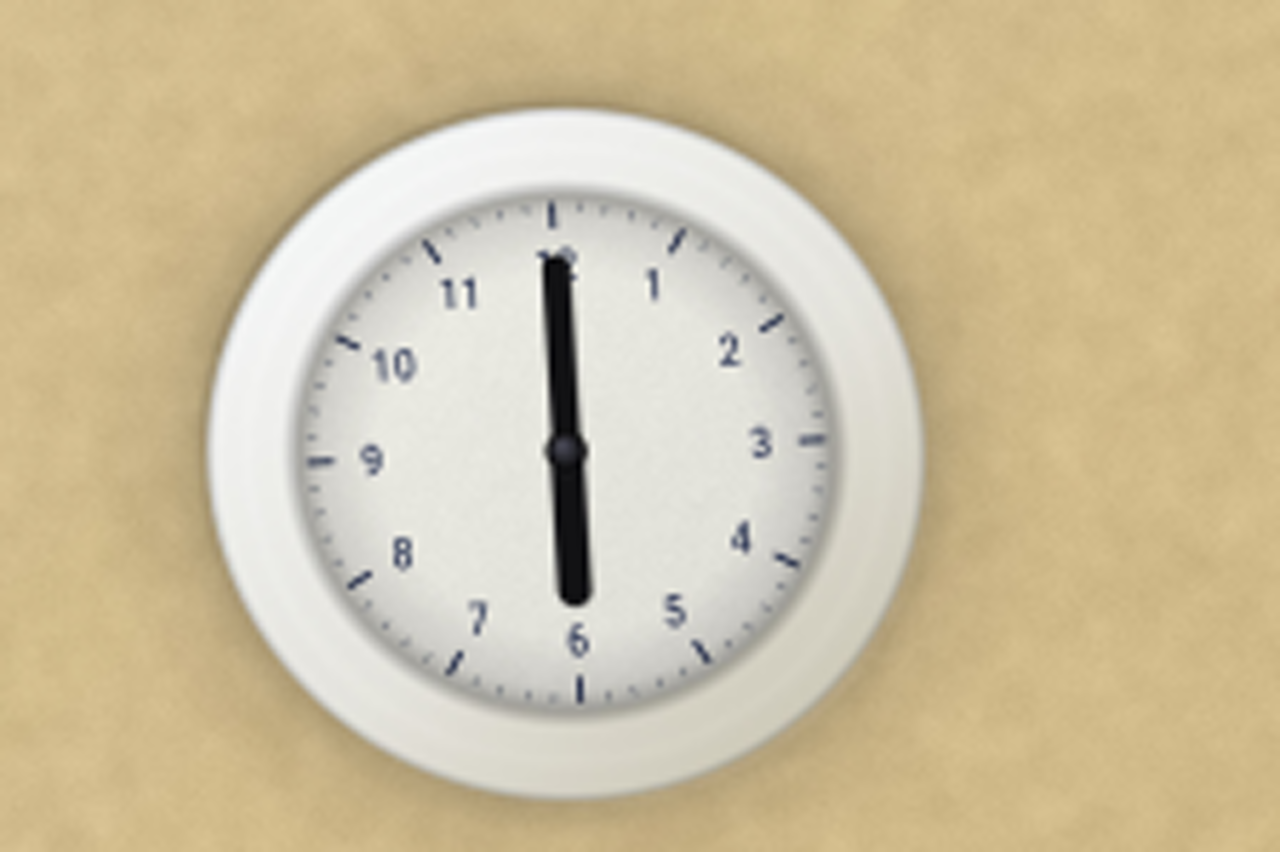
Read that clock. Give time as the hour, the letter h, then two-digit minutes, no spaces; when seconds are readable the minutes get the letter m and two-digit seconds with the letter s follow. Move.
6h00
